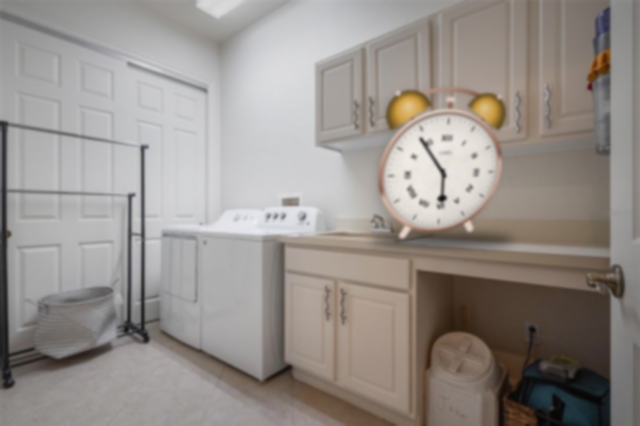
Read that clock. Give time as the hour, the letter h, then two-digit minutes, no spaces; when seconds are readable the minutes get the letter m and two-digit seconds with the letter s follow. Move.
5h54
